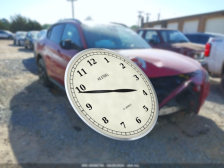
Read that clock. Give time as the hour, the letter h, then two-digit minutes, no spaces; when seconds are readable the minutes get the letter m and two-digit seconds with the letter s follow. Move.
3h49
